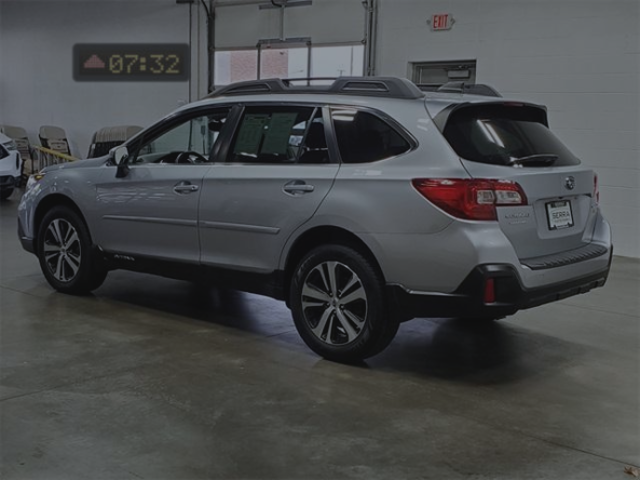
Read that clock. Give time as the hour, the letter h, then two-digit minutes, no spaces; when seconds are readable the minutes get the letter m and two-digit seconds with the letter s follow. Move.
7h32
